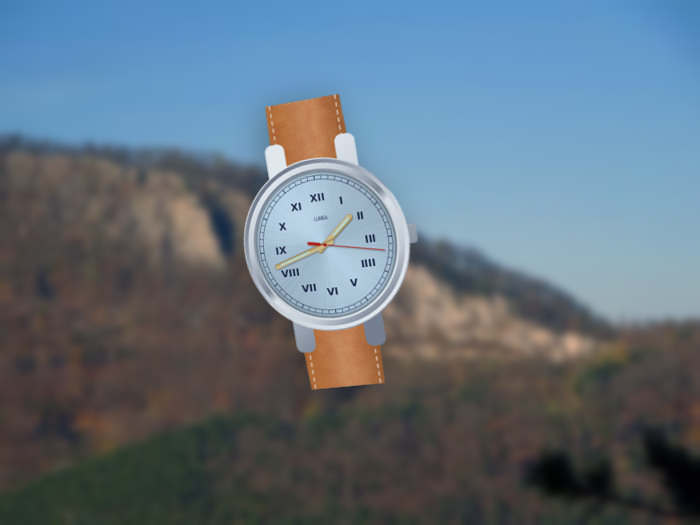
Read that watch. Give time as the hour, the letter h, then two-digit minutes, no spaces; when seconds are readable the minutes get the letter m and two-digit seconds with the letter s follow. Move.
1h42m17s
